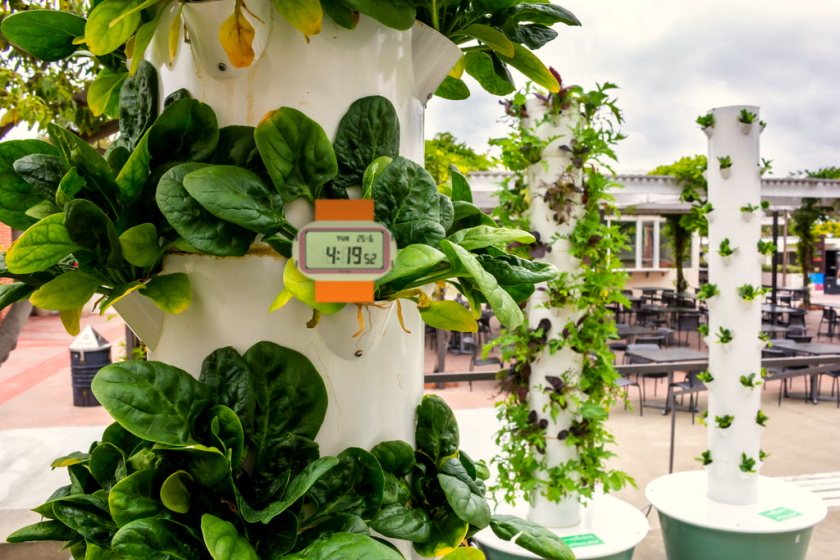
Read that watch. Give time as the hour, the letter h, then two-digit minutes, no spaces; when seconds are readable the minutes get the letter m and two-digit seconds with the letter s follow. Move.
4h19m52s
